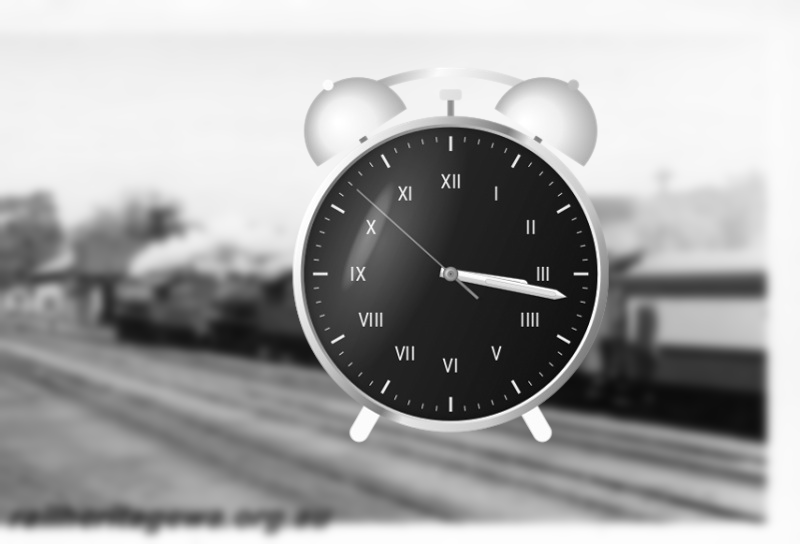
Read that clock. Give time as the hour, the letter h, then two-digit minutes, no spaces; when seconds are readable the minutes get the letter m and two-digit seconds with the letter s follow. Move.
3h16m52s
